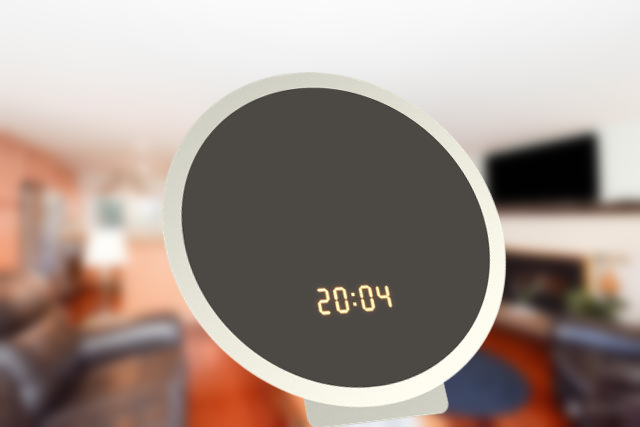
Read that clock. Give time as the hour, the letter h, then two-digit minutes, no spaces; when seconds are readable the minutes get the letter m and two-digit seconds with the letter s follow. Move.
20h04
